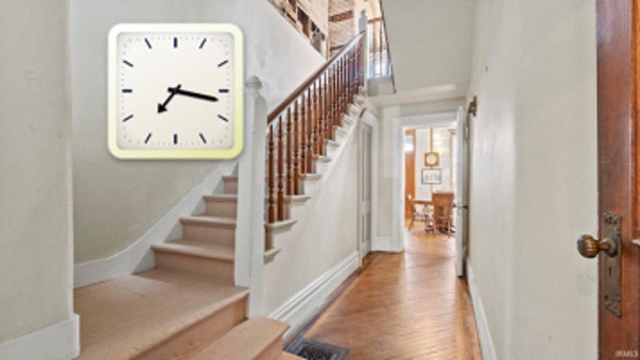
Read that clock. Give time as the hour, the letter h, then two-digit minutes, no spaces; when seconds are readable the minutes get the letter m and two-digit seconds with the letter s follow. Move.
7h17
